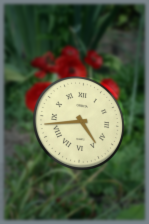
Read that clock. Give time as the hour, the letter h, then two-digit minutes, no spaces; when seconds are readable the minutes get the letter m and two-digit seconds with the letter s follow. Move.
4h43
